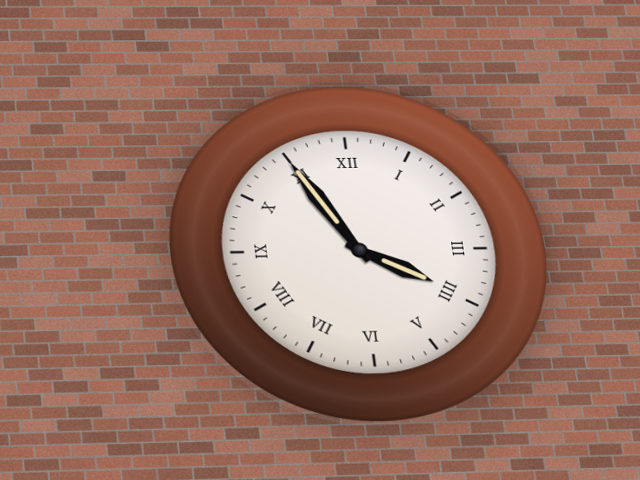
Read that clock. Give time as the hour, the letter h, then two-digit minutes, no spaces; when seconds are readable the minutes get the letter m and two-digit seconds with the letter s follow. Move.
3h55
